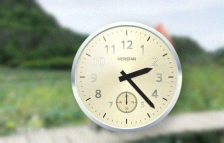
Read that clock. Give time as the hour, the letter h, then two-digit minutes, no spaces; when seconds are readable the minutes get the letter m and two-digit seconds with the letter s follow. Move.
2h23
